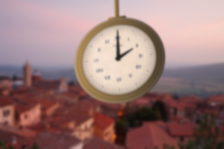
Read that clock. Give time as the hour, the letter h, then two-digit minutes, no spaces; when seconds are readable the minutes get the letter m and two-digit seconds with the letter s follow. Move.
2h00
